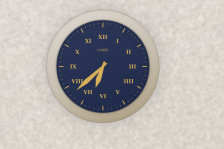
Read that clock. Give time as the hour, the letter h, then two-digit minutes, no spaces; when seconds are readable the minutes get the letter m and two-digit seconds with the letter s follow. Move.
6h38
